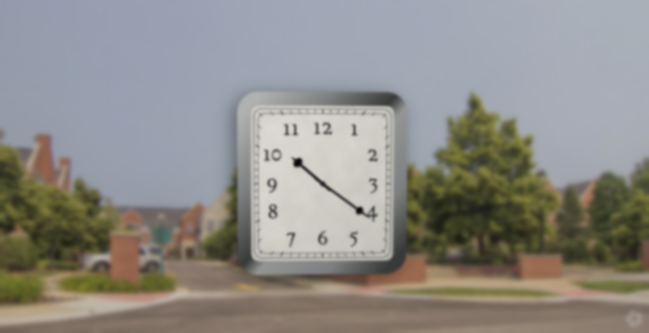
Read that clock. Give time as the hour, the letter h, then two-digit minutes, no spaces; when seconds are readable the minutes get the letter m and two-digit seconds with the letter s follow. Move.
10h21
